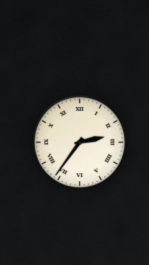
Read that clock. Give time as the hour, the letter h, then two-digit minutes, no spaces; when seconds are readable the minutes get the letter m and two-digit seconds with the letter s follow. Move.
2h36
